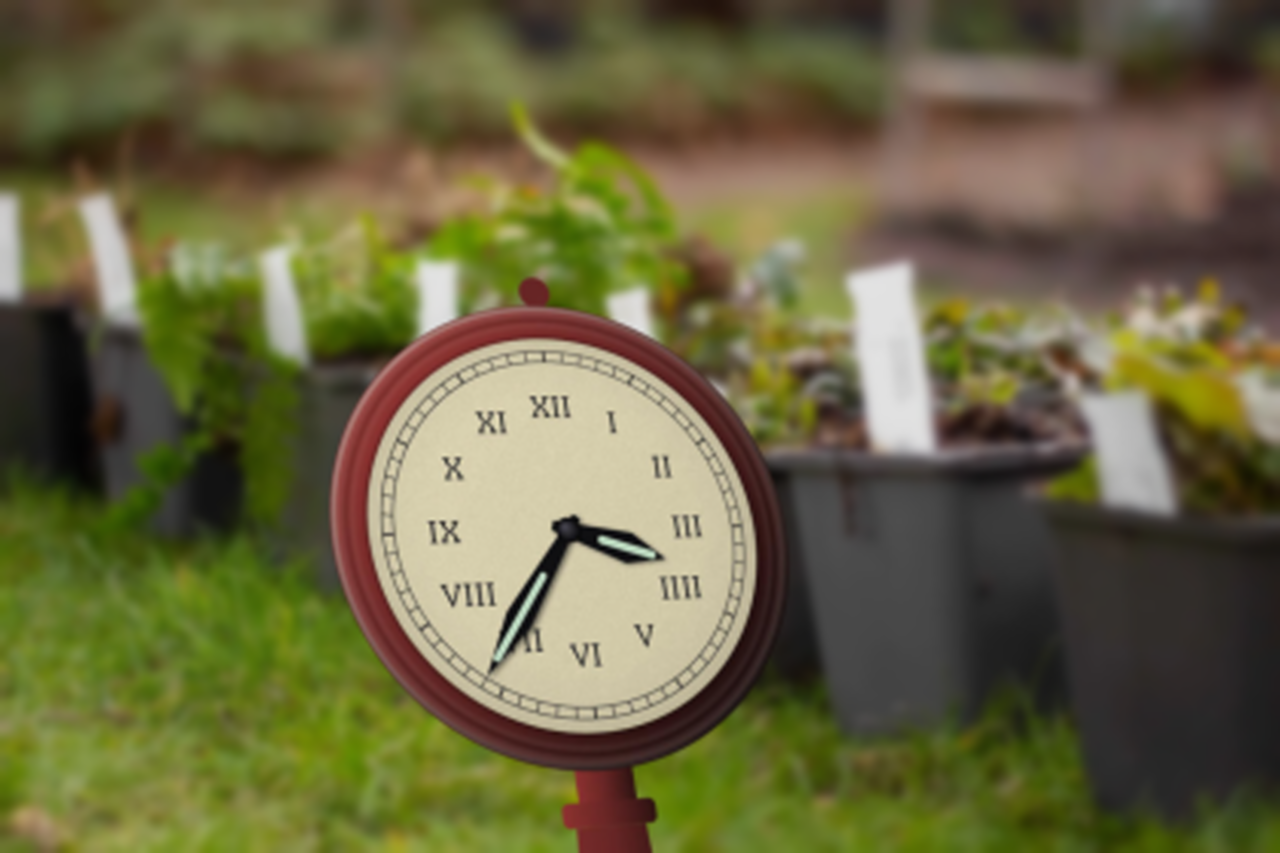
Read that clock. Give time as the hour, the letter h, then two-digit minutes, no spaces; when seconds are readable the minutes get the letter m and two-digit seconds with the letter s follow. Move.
3h36
